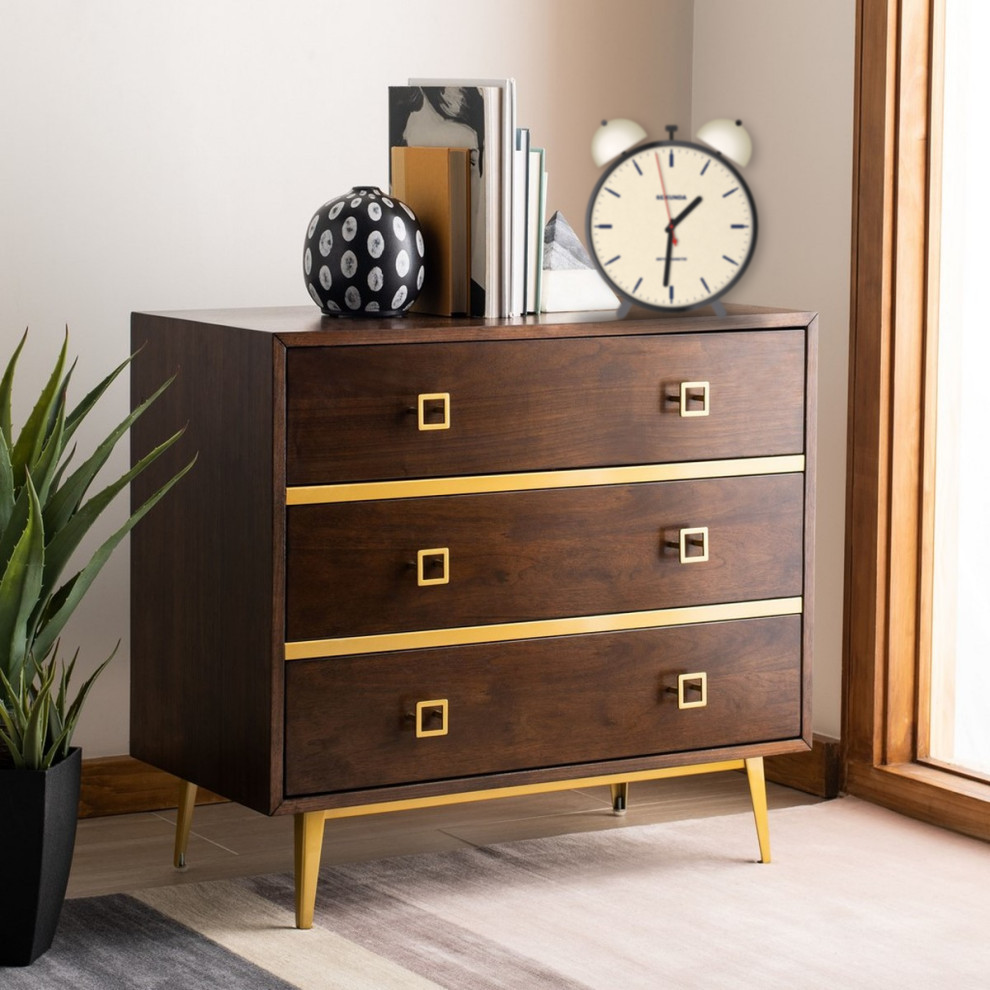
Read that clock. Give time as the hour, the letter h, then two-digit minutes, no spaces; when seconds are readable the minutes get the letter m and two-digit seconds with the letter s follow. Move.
1h30m58s
